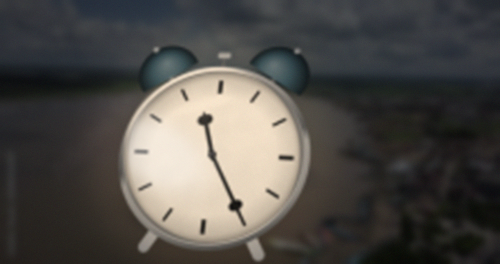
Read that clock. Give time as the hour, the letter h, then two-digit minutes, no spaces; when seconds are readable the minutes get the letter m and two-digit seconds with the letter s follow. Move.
11h25
